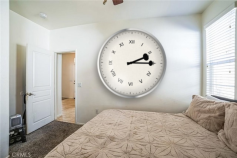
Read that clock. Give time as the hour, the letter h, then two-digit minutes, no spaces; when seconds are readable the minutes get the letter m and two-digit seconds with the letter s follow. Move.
2h15
